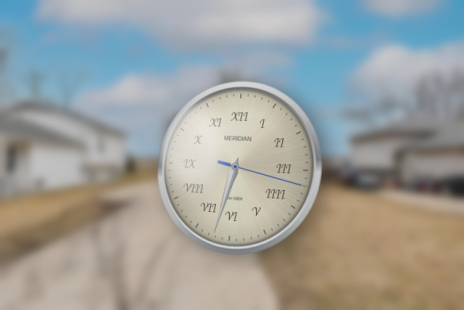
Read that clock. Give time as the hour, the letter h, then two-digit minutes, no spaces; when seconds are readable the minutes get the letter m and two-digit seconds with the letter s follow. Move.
6h32m17s
